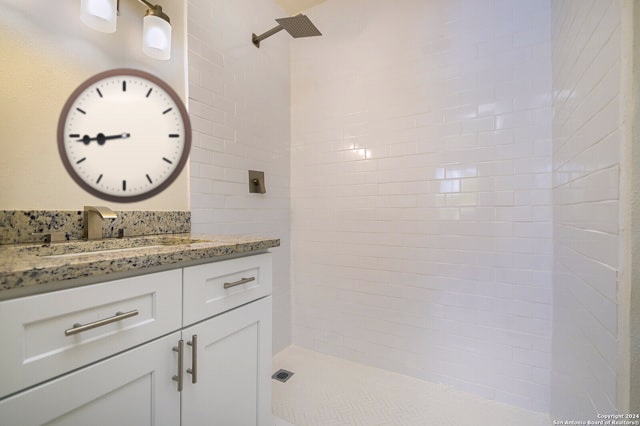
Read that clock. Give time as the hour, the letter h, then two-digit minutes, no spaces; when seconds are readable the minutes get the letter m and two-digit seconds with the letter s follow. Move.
8h44
